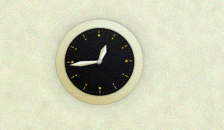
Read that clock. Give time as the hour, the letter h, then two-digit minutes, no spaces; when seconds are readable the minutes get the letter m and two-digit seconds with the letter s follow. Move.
12h44
